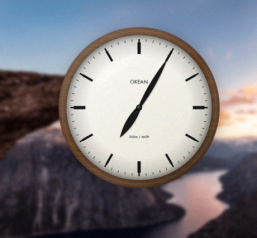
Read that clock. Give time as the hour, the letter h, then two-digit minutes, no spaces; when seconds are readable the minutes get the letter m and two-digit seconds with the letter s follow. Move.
7h05
